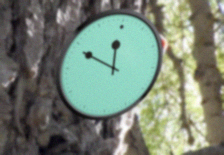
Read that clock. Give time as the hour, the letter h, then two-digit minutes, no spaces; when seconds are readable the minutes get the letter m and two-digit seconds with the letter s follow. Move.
11h49
